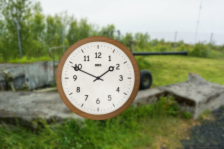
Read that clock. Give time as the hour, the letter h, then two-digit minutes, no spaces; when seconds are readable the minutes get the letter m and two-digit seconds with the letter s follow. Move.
1h49
